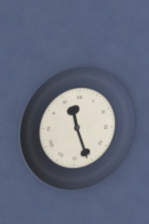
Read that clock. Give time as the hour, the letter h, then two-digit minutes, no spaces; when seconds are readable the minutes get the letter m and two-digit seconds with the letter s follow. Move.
11h26
